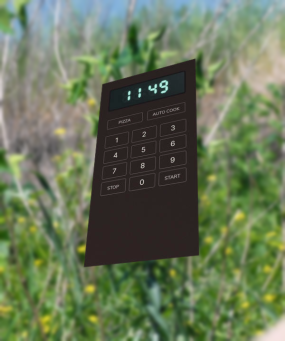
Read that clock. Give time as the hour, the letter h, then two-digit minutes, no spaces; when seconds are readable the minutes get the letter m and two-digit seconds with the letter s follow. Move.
11h49
